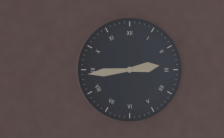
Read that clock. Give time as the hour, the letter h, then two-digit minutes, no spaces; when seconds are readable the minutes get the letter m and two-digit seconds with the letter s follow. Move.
2h44
